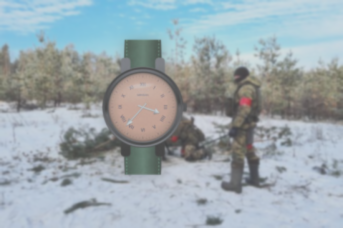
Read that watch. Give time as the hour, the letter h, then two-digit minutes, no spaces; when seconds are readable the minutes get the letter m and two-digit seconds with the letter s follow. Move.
3h37
